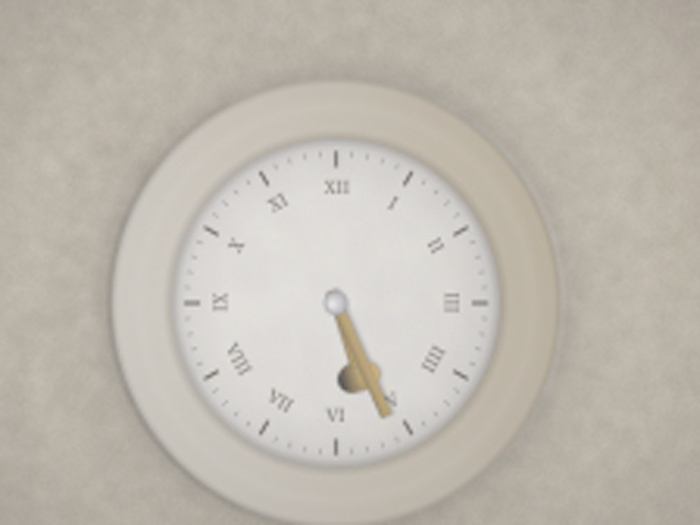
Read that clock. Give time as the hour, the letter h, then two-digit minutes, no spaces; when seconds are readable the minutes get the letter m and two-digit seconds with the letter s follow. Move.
5h26
